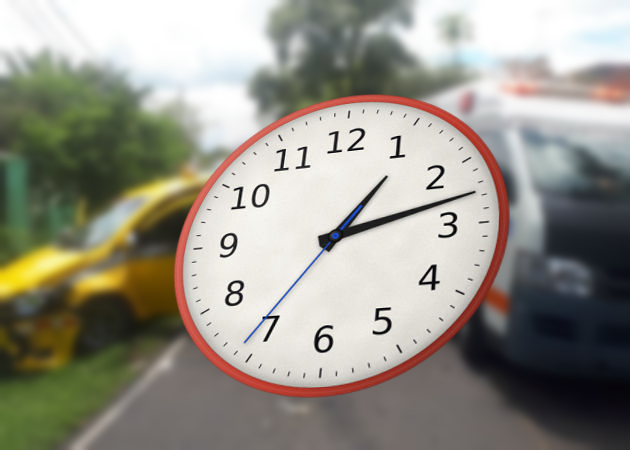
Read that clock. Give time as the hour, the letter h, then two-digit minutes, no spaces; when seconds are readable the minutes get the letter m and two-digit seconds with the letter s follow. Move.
1h12m36s
